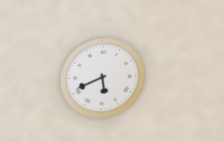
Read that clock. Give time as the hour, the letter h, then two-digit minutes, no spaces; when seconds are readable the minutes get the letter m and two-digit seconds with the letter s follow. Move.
5h41
